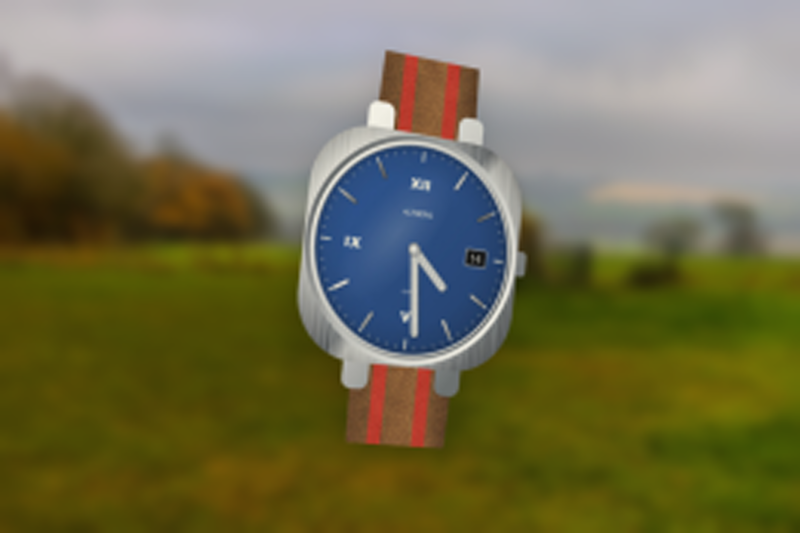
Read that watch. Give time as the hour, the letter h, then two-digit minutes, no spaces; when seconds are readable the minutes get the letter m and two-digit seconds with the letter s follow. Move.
4h29
